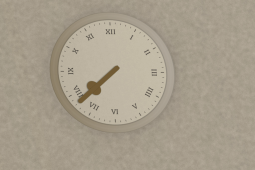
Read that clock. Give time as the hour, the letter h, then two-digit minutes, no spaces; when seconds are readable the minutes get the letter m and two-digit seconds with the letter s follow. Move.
7h38
